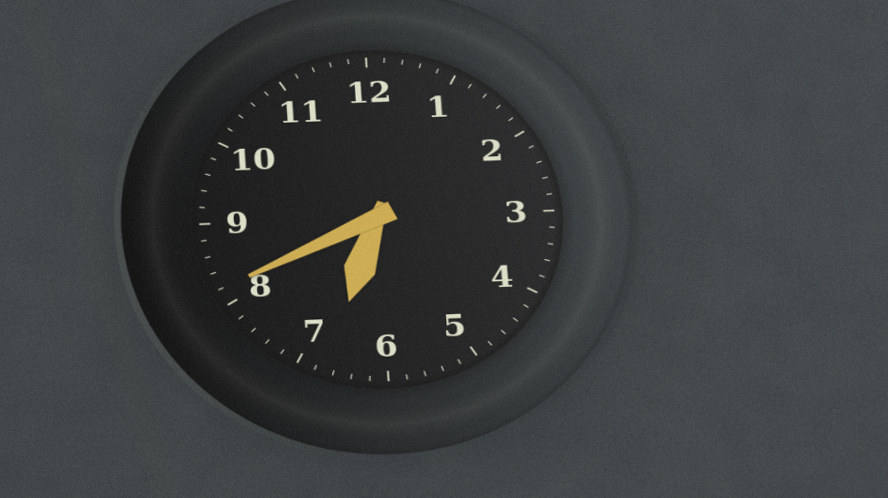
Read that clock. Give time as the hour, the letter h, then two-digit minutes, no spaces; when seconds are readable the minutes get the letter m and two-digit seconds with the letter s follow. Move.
6h41
